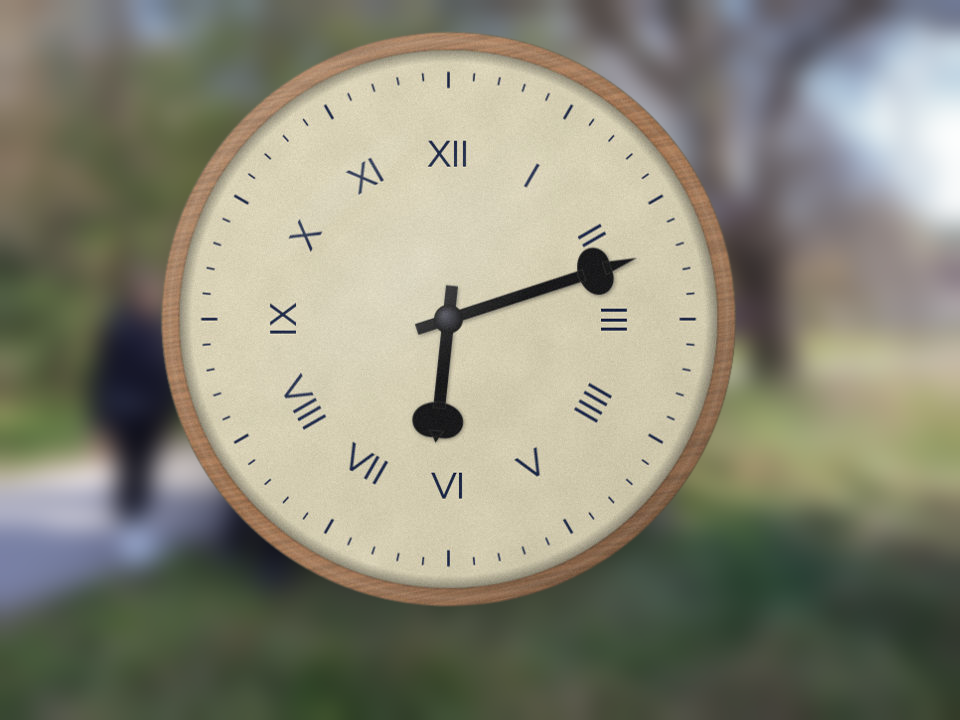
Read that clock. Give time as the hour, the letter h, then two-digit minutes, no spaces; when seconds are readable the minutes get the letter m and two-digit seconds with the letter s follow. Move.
6h12
